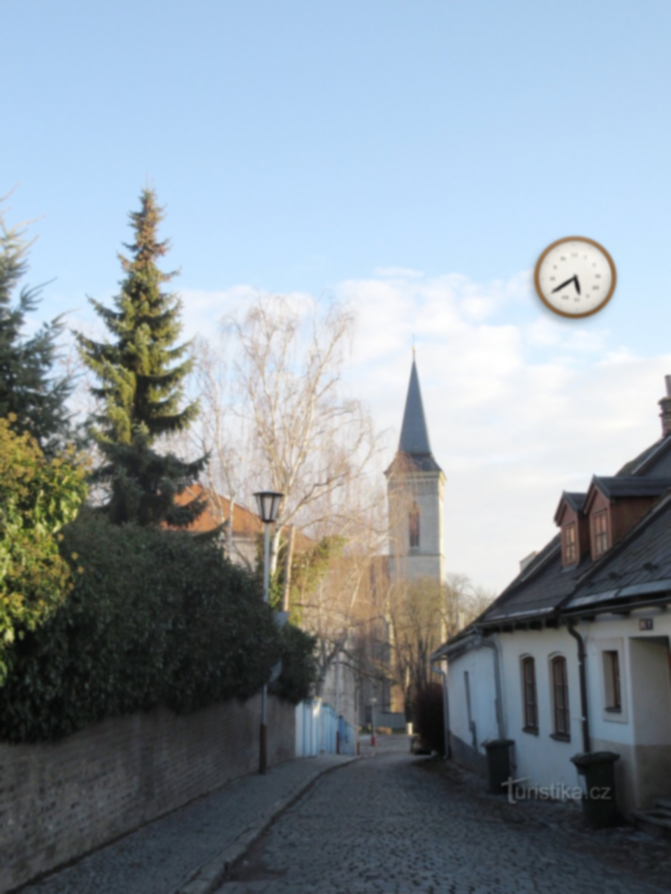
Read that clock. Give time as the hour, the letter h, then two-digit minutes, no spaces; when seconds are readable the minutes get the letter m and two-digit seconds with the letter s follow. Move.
5h40
